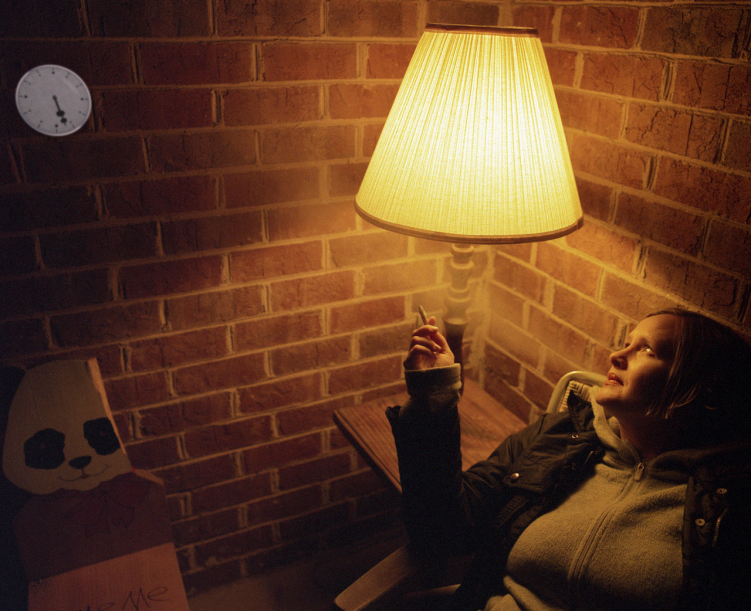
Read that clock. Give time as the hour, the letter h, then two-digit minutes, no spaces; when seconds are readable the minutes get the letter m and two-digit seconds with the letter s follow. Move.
5h27
